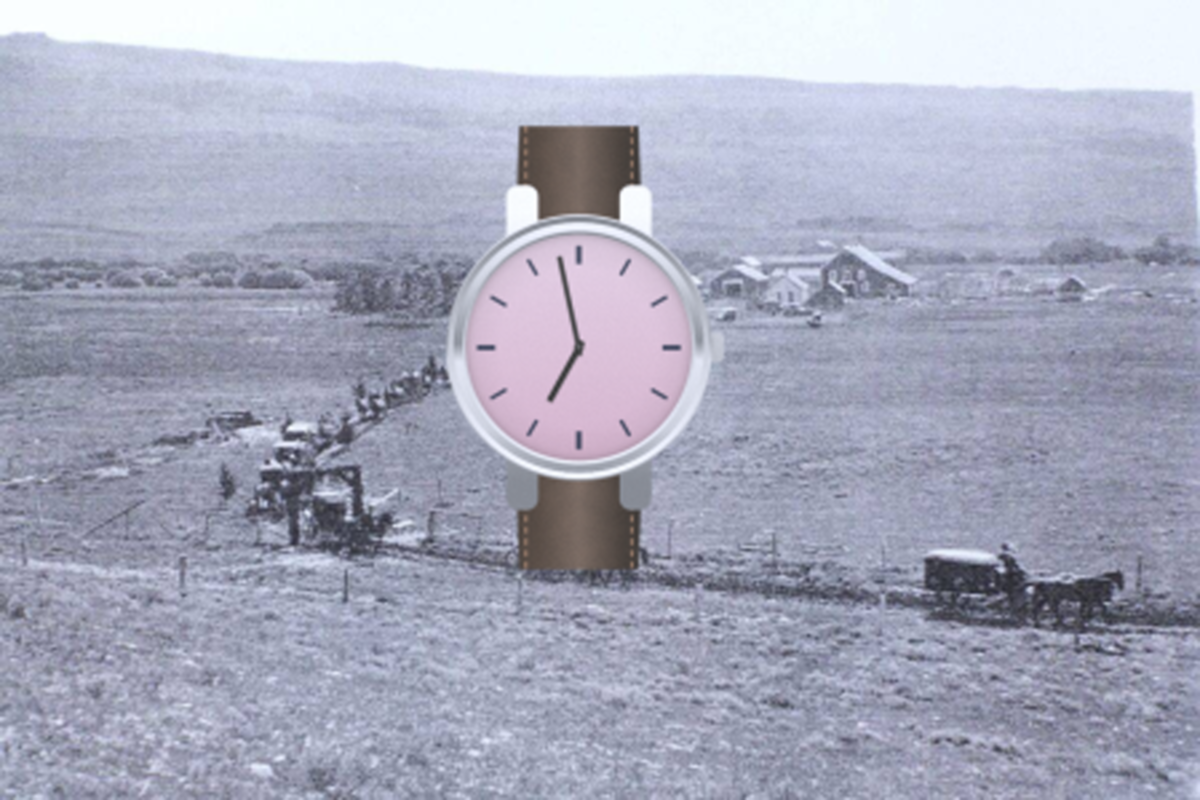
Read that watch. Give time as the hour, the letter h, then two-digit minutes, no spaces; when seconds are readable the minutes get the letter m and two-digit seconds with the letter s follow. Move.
6h58
